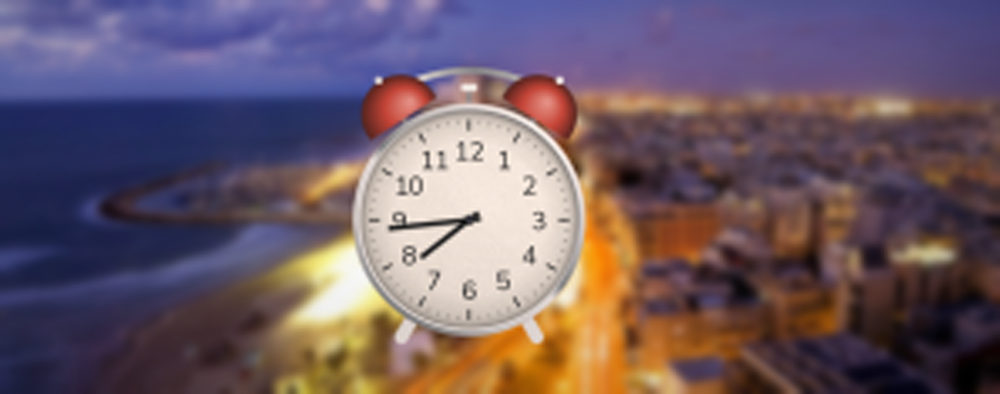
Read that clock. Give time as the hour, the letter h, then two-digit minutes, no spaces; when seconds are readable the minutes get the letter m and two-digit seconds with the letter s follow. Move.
7h44
